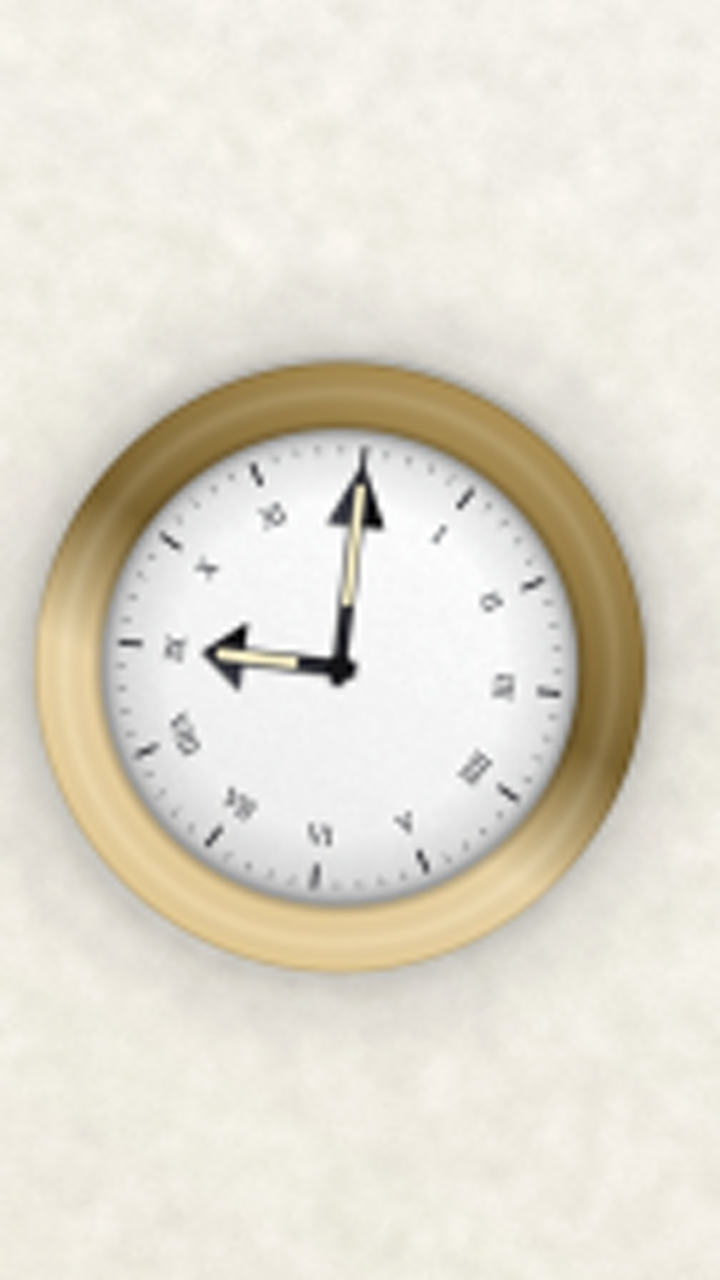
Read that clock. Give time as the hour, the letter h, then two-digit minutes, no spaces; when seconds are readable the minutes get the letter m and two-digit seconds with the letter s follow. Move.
9h00
